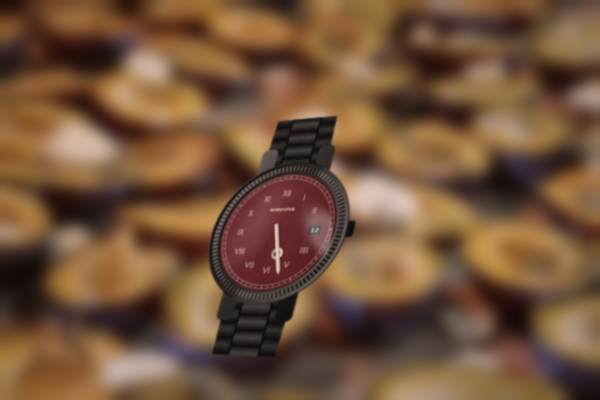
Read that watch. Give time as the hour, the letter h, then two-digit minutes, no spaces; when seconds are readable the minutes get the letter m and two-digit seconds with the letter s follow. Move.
5h27
